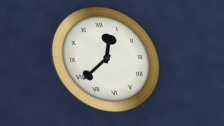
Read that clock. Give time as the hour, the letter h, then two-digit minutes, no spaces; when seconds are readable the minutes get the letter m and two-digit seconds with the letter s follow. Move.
12h39
